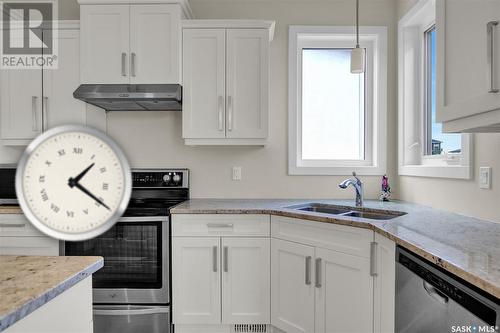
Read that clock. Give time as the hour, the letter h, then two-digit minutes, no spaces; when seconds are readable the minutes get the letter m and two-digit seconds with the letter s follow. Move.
1h20
